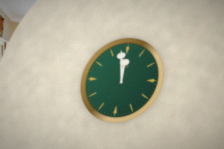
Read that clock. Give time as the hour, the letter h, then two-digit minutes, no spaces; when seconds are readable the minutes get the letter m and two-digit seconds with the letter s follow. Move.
11h58
